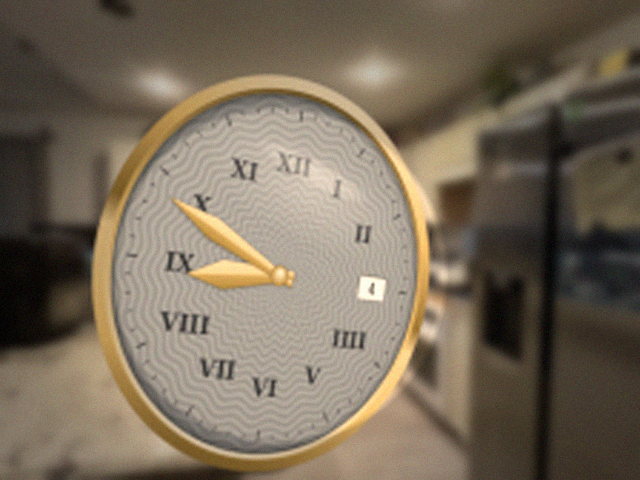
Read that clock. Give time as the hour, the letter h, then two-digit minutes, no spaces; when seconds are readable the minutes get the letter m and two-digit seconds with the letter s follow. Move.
8h49
